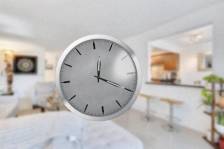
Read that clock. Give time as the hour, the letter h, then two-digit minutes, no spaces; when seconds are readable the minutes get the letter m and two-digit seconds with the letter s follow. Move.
12h20
